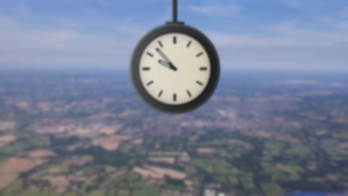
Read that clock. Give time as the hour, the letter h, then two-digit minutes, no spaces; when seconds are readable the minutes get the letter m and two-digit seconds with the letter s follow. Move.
9h53
